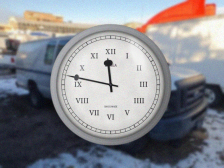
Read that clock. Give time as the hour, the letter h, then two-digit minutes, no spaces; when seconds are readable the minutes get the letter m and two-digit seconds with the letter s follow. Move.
11h47
